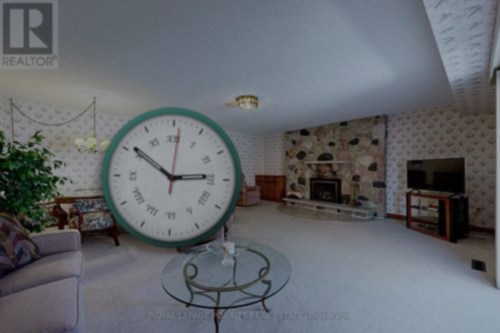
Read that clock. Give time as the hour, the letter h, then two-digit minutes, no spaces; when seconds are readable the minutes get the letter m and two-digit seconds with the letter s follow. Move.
2h51m01s
